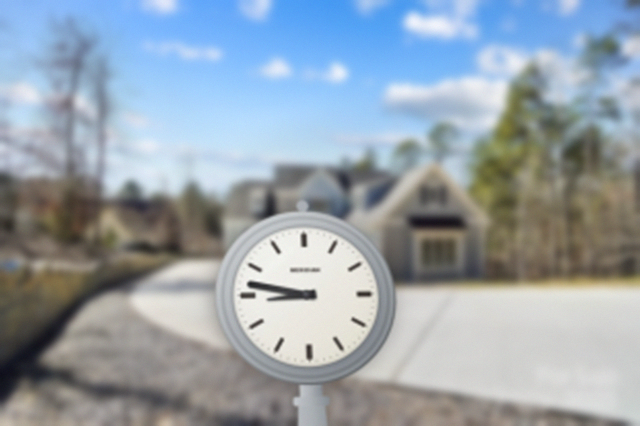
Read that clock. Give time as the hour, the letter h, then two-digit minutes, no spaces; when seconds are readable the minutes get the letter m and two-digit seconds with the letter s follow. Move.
8h47
